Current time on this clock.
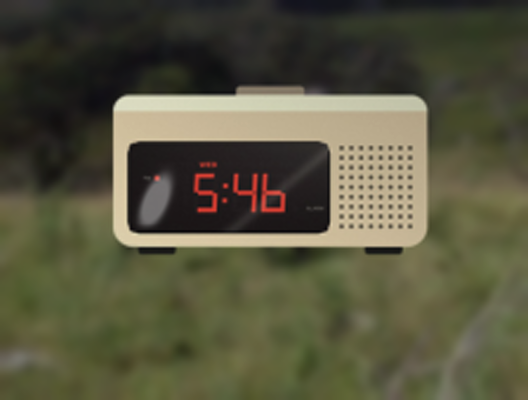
5:46
